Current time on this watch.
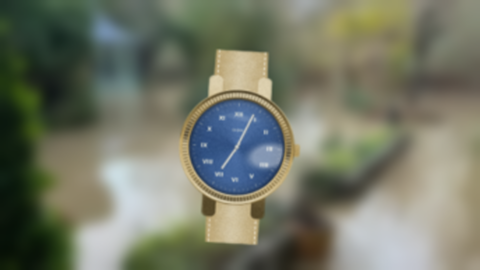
7:04
